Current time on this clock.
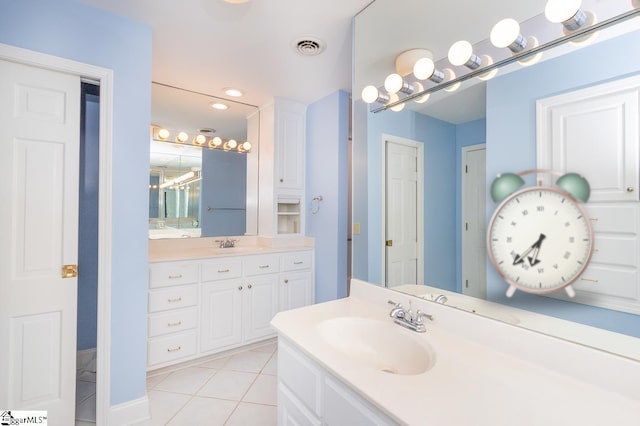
6:38
